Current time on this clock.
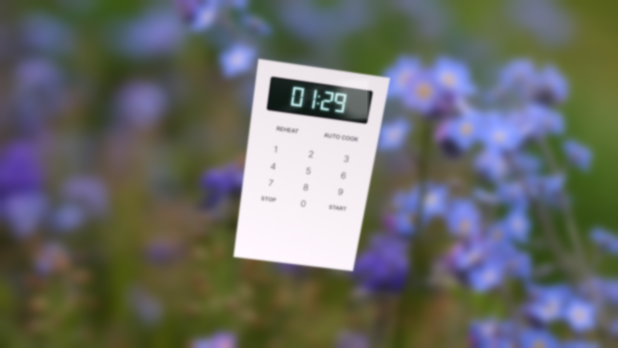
1:29
